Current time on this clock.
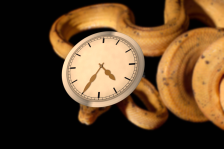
4:35
